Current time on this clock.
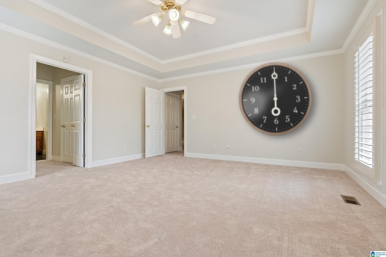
6:00
